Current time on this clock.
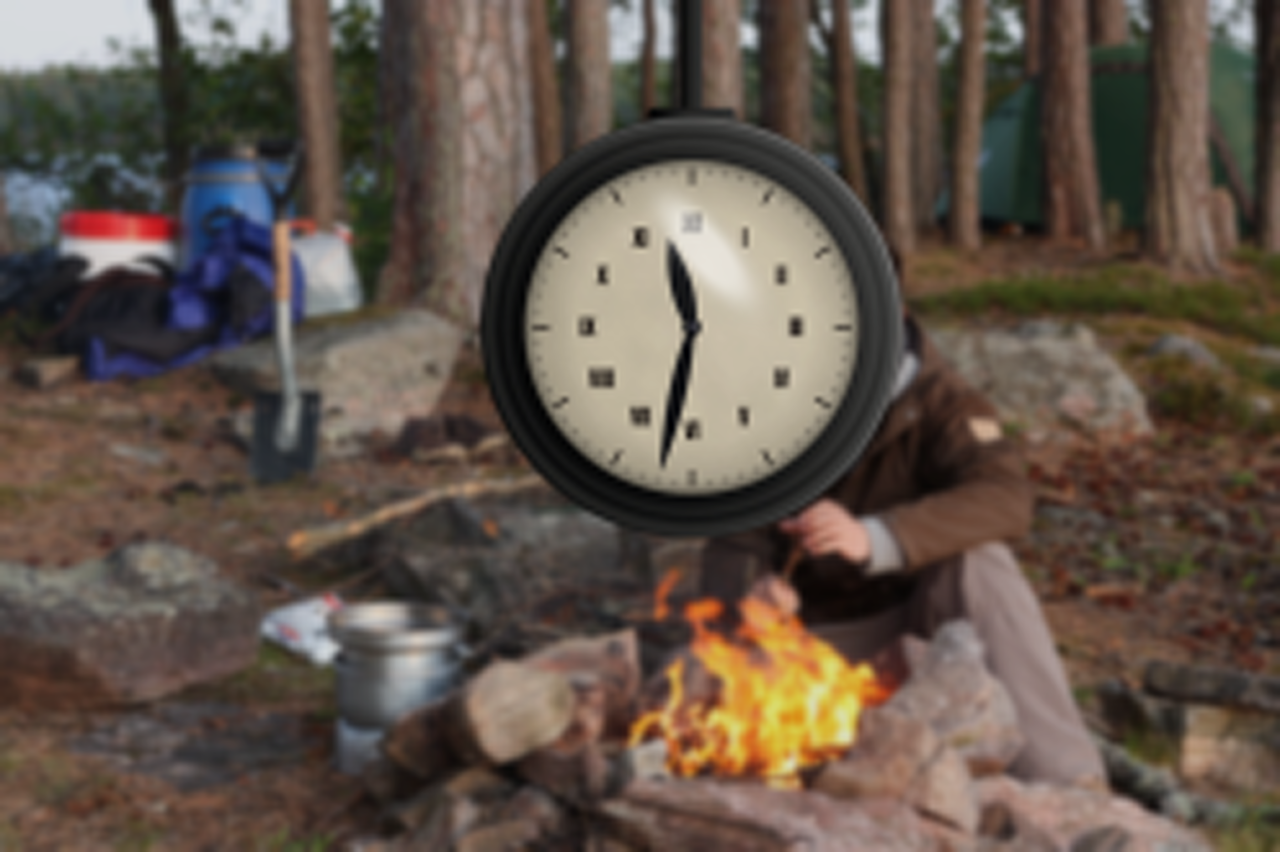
11:32
